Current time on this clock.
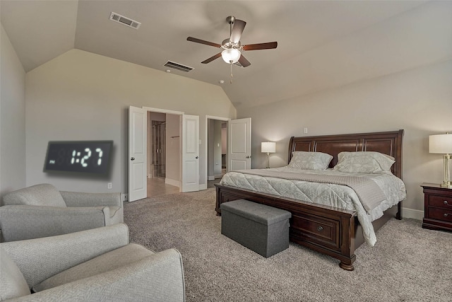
1:27
